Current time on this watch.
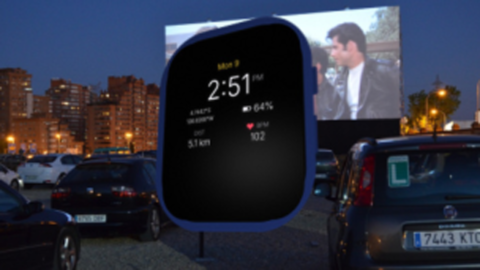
2:51
